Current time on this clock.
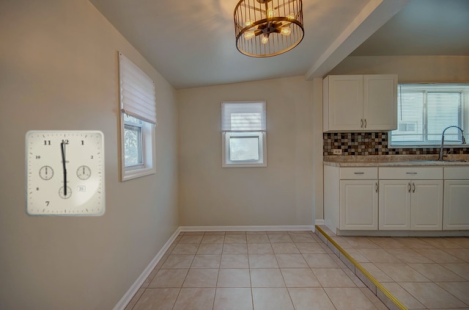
5:59
